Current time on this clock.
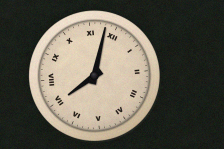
6:58
